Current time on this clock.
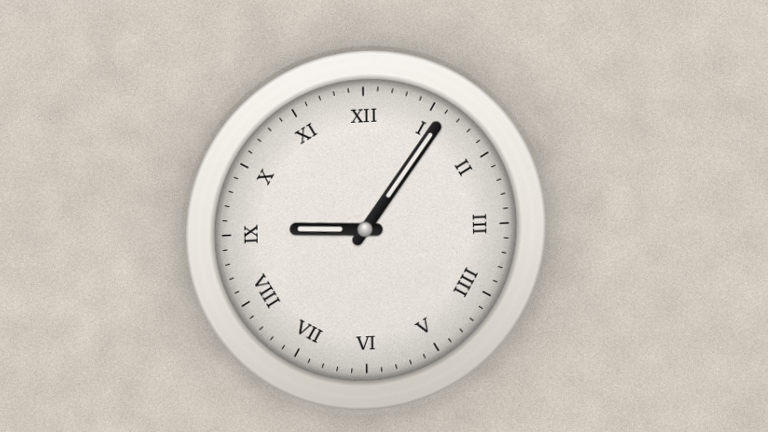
9:06
